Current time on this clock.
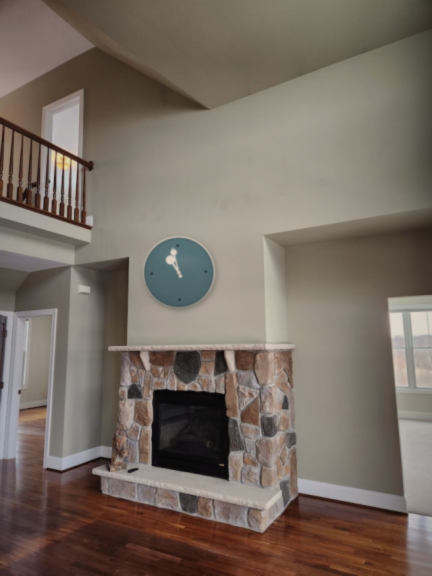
10:58
